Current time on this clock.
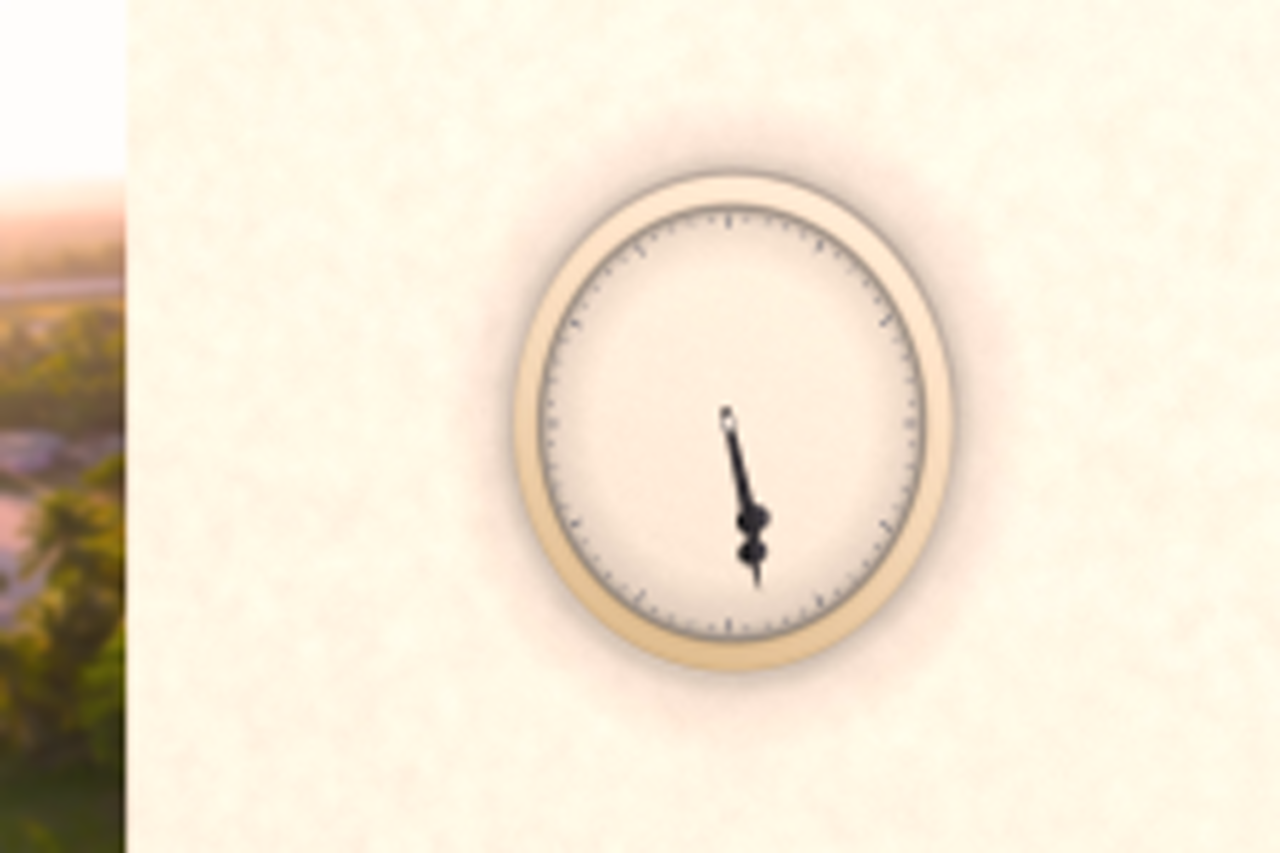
5:28
